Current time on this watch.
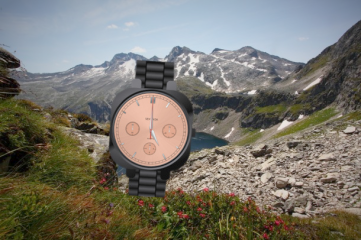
5:00
